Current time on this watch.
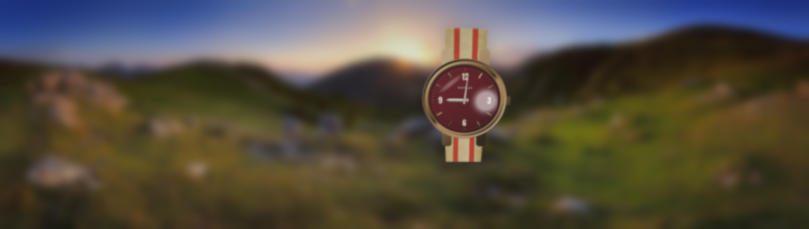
9:01
